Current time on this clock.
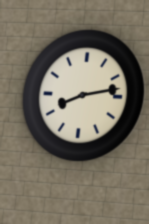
8:13
